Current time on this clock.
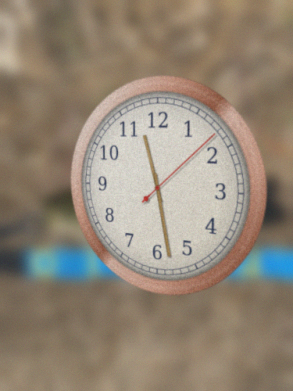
11:28:08
